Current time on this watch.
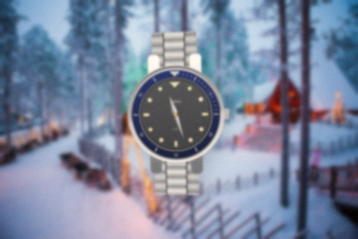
11:27
